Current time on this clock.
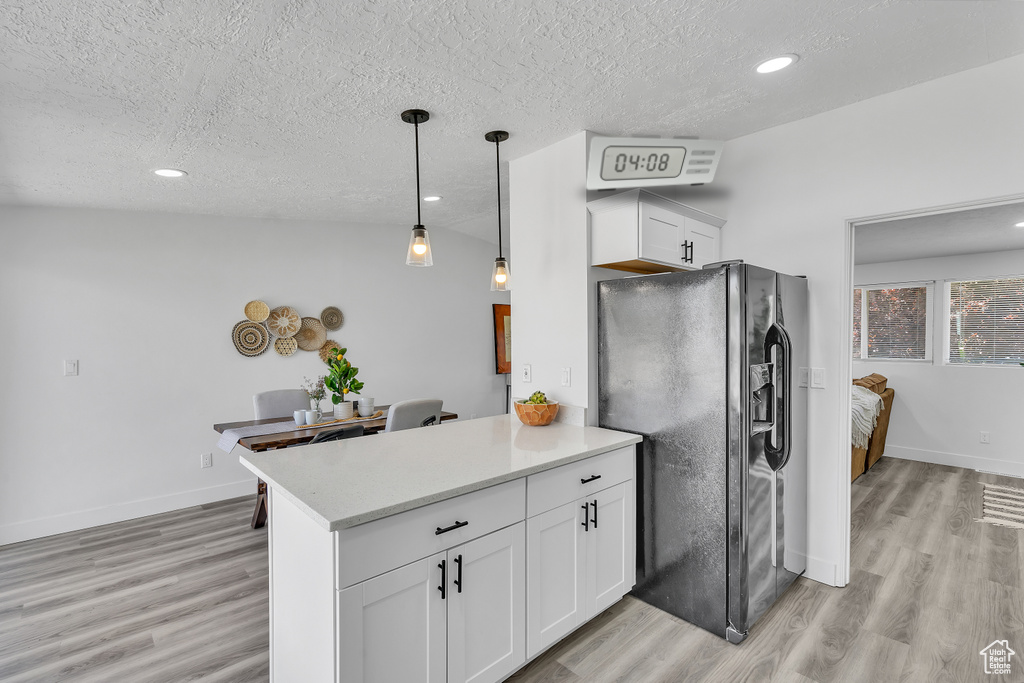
4:08
